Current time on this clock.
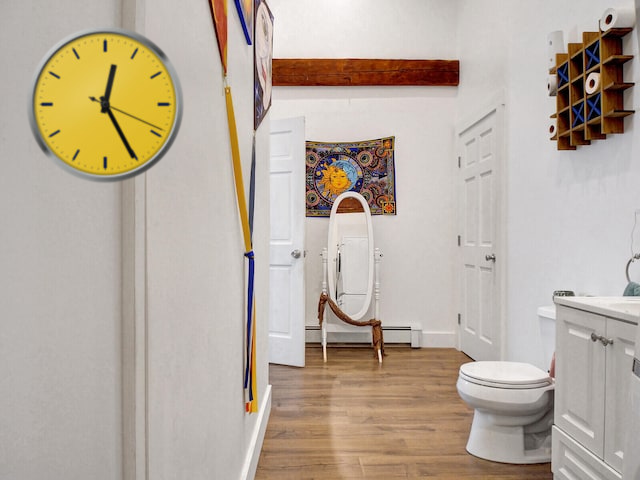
12:25:19
